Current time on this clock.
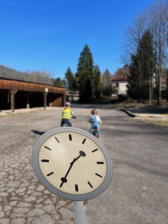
1:35
